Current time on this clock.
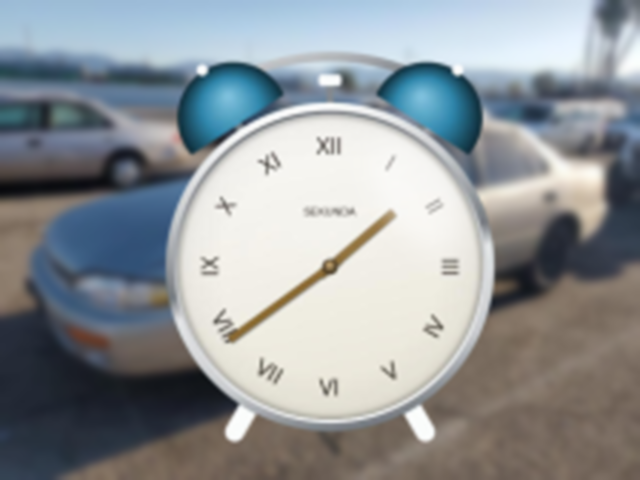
1:39
